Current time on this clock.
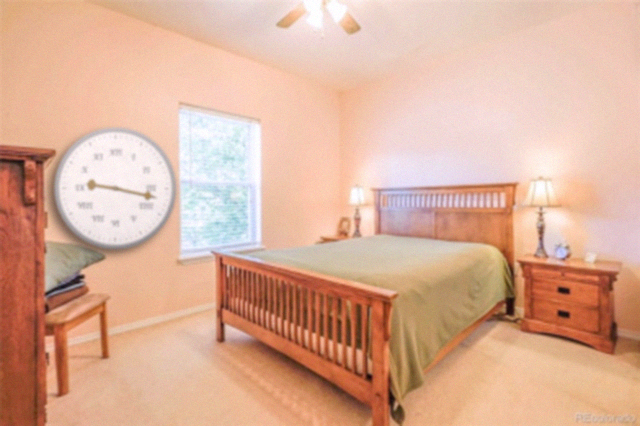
9:17
